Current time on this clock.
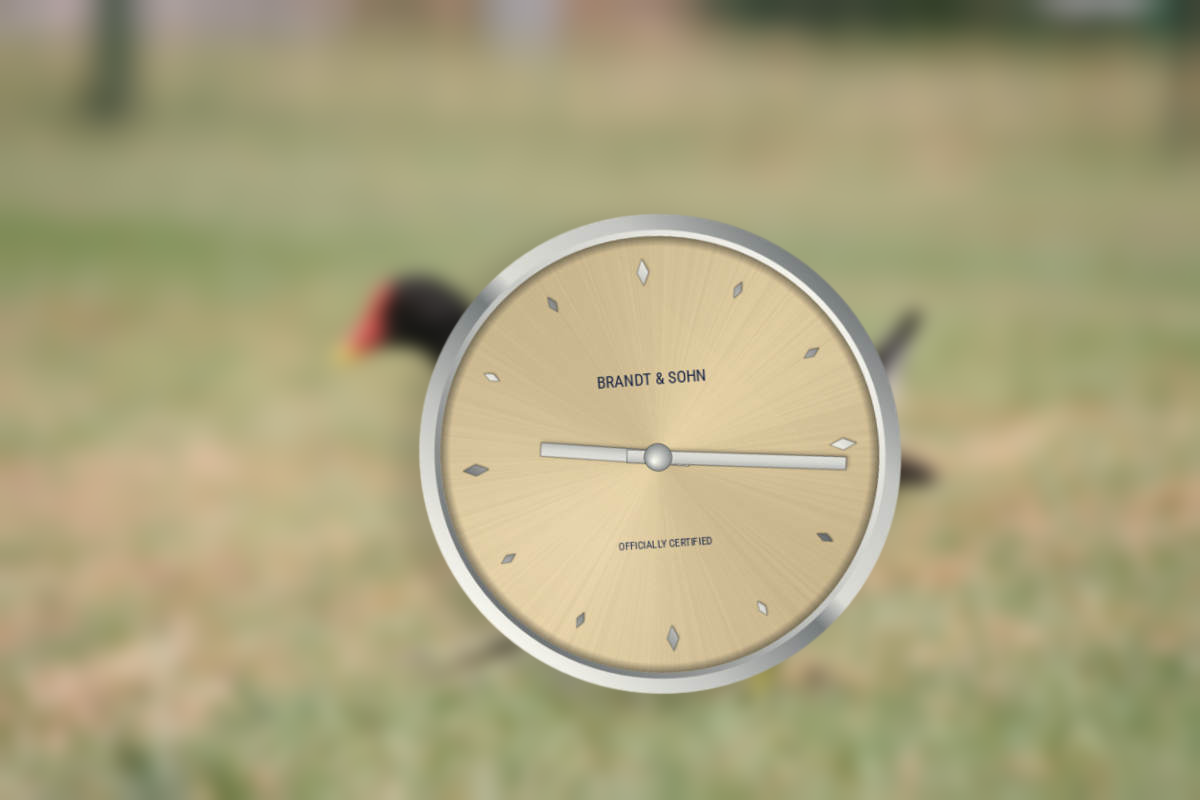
9:16
